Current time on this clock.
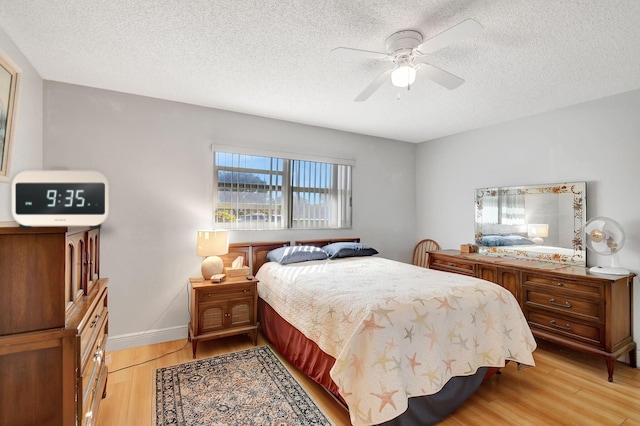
9:35
